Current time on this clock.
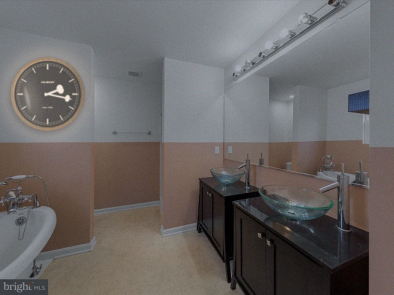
2:17
